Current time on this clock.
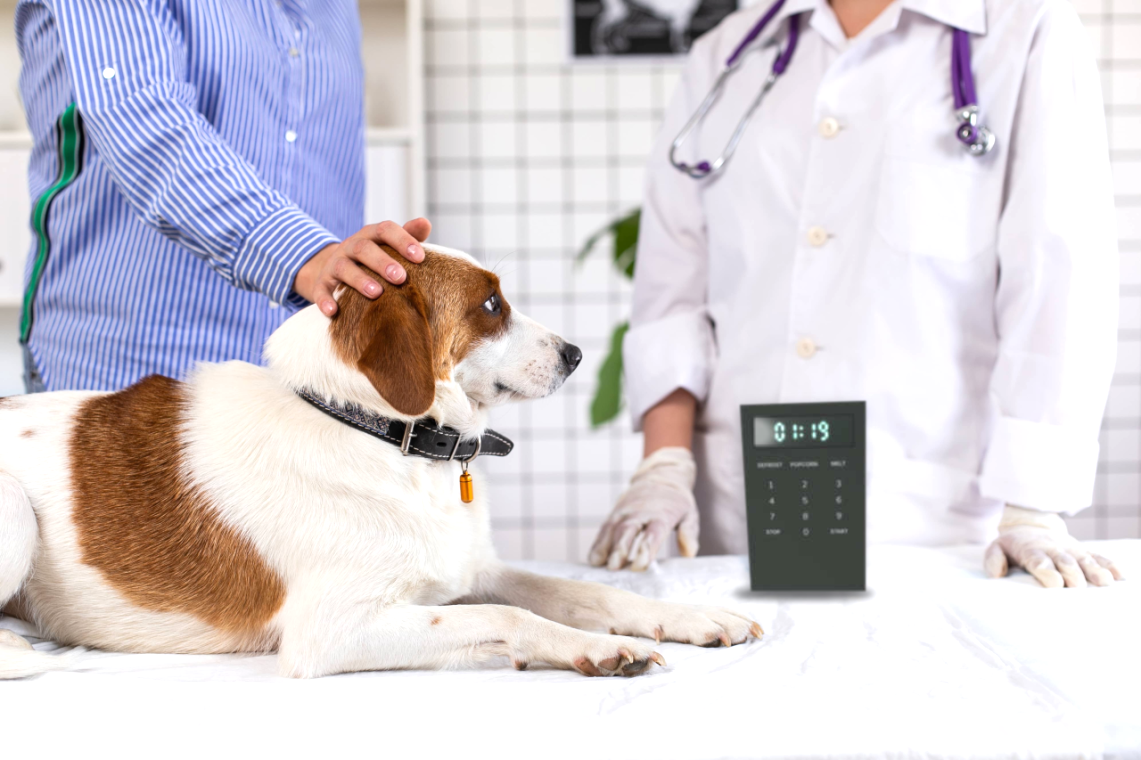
1:19
